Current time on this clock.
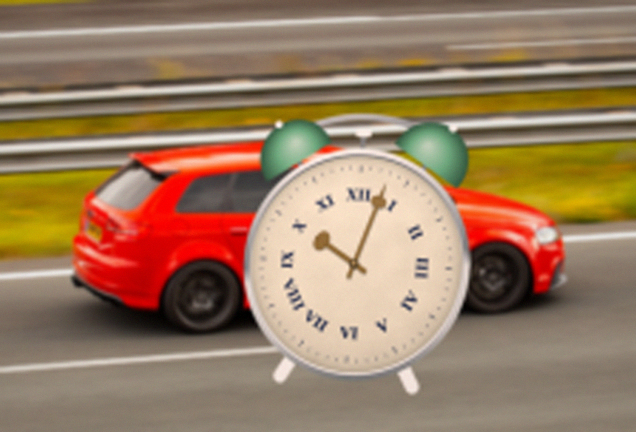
10:03
